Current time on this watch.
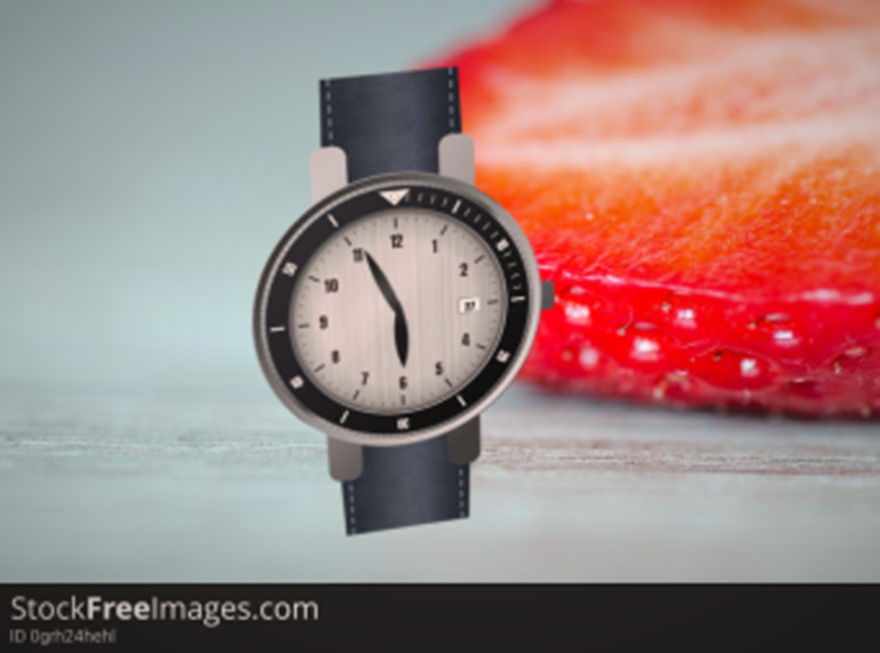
5:56
